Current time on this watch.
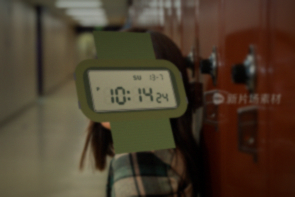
10:14:24
